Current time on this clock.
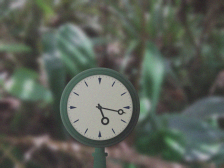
5:17
